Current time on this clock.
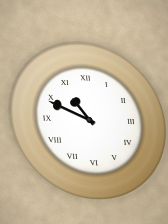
10:49
